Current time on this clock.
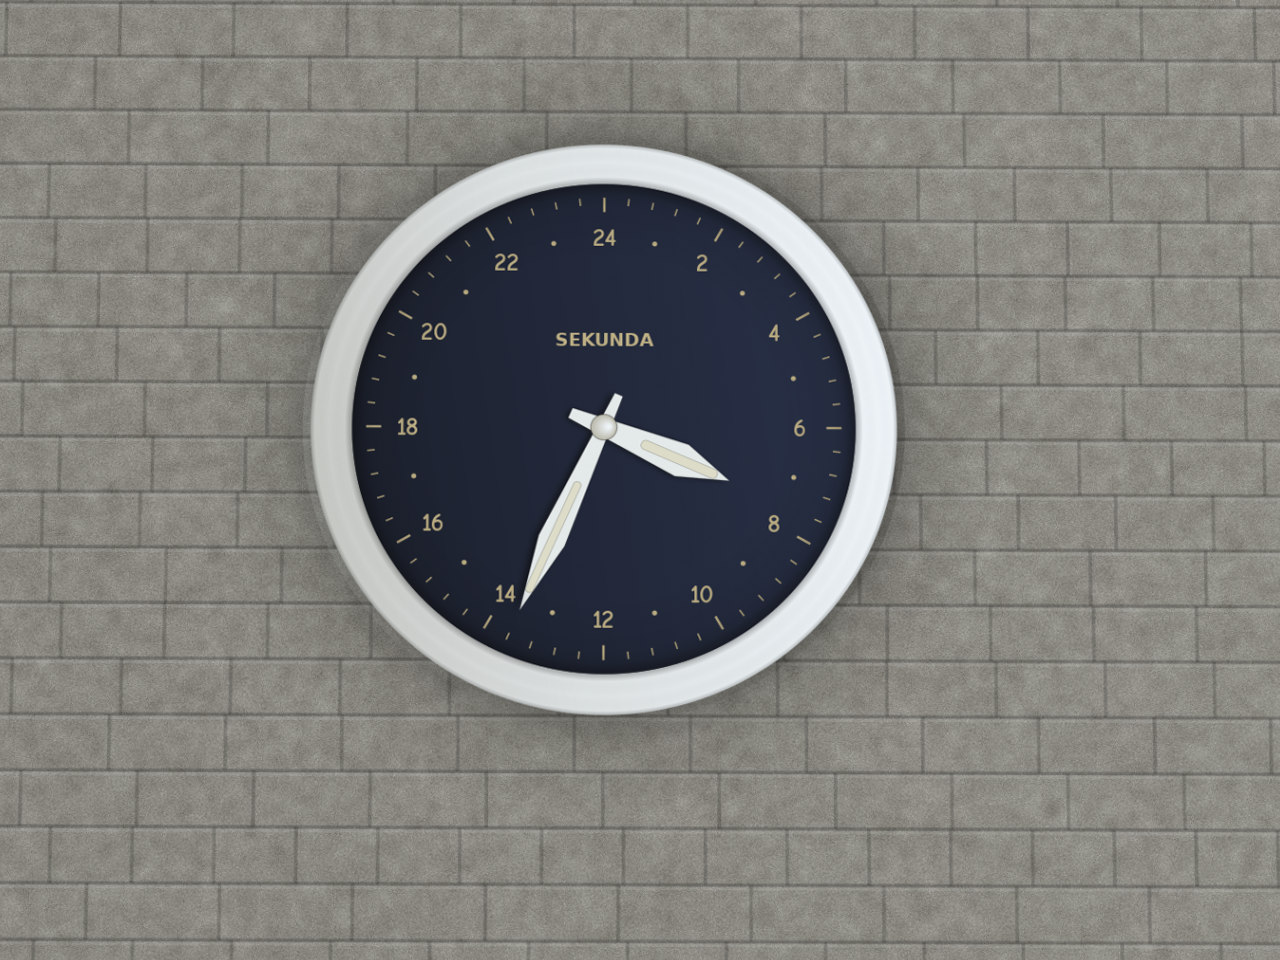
7:34
